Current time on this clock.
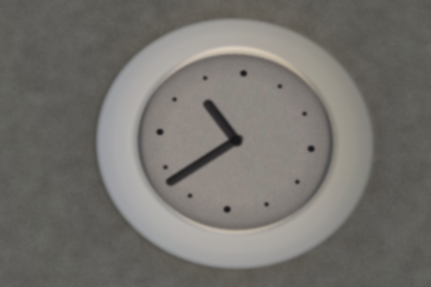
10:38
